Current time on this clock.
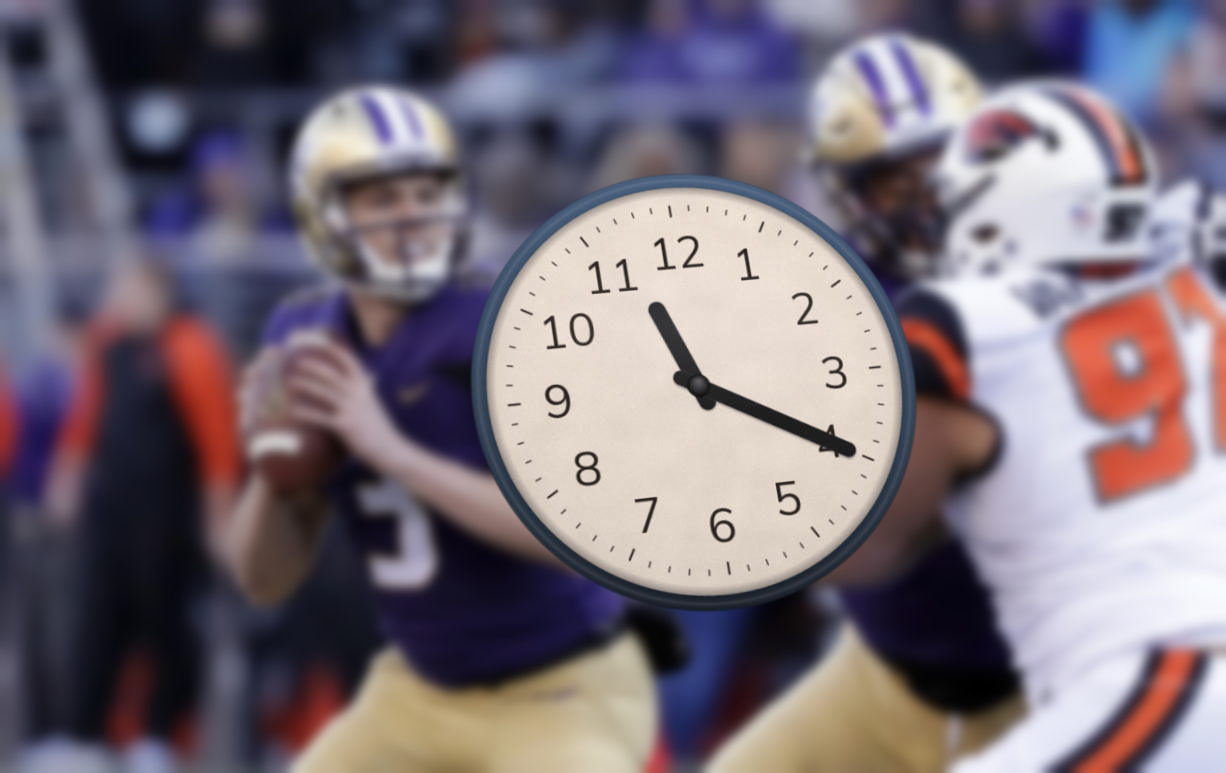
11:20
